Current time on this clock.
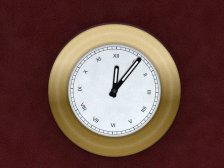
12:06
